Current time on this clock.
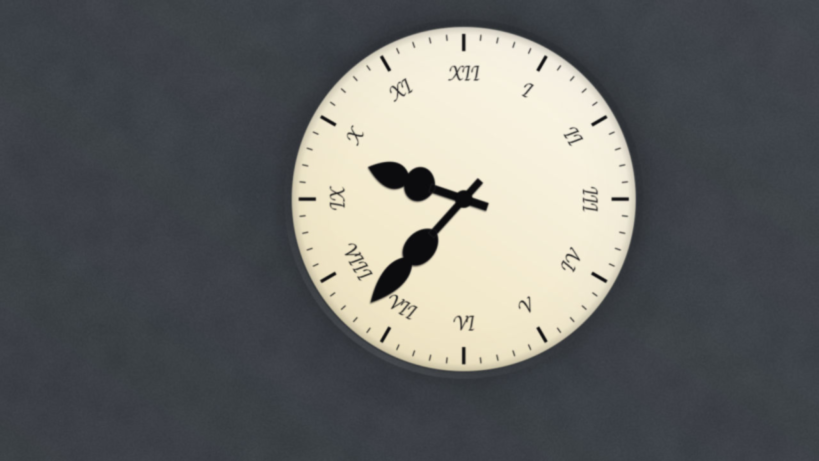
9:37
